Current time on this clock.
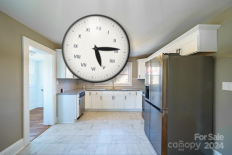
5:14
